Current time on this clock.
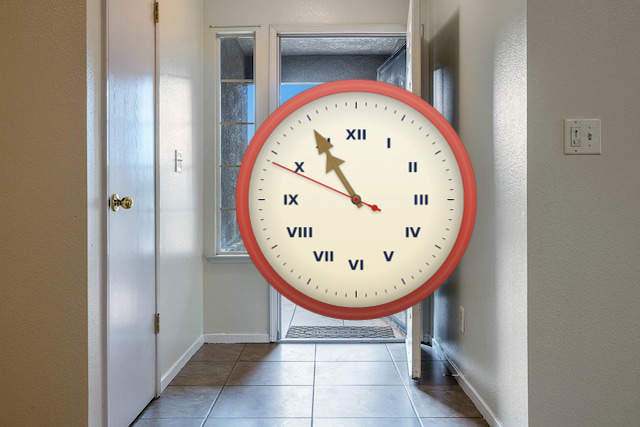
10:54:49
